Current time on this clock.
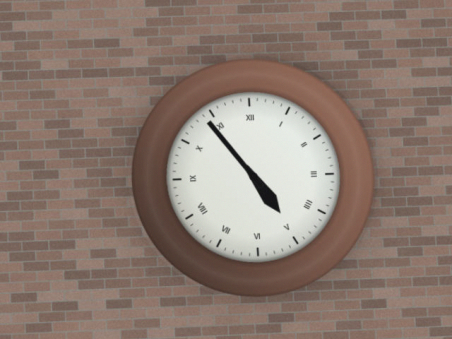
4:54
